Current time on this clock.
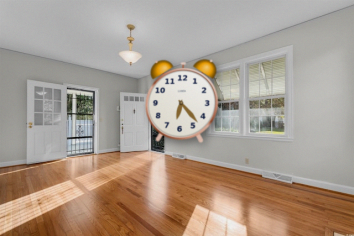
6:23
